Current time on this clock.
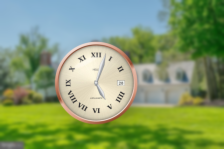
5:03
